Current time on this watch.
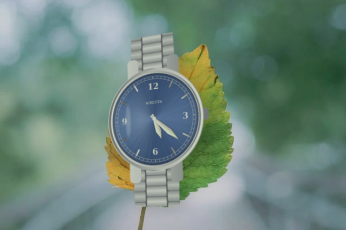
5:22
